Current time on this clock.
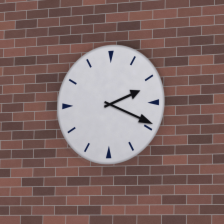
2:19
